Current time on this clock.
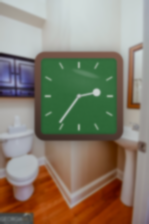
2:36
